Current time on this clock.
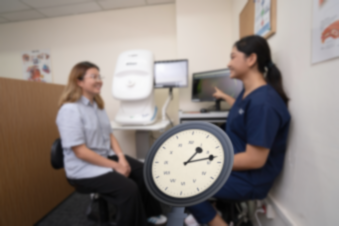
1:13
